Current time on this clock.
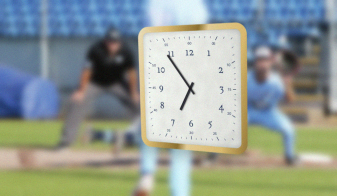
6:54
